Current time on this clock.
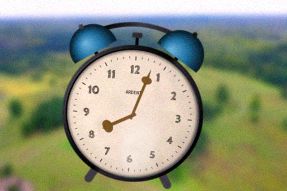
8:03
